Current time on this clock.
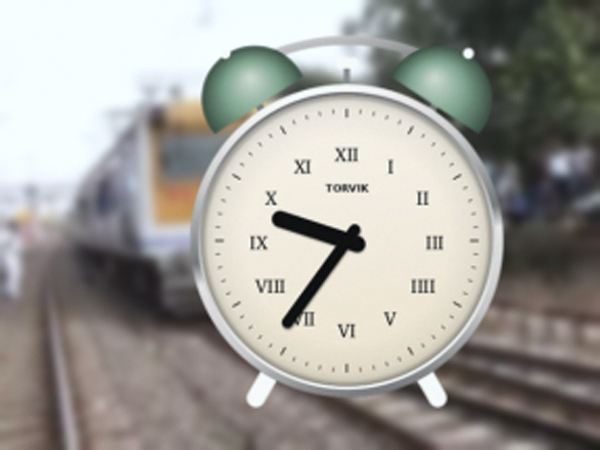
9:36
